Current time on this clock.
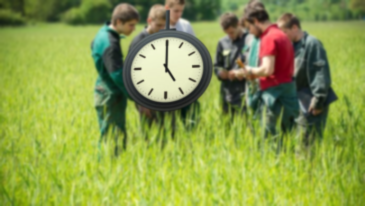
5:00
